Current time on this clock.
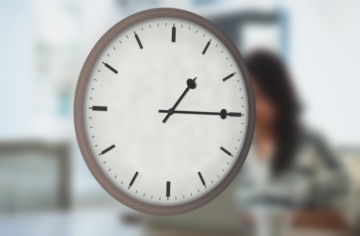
1:15
